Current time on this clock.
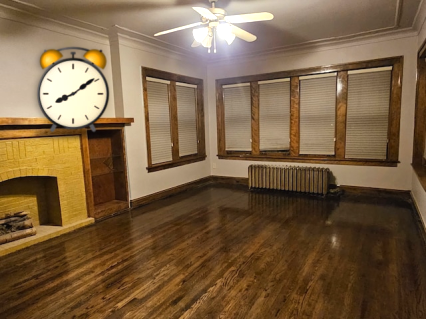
8:09
